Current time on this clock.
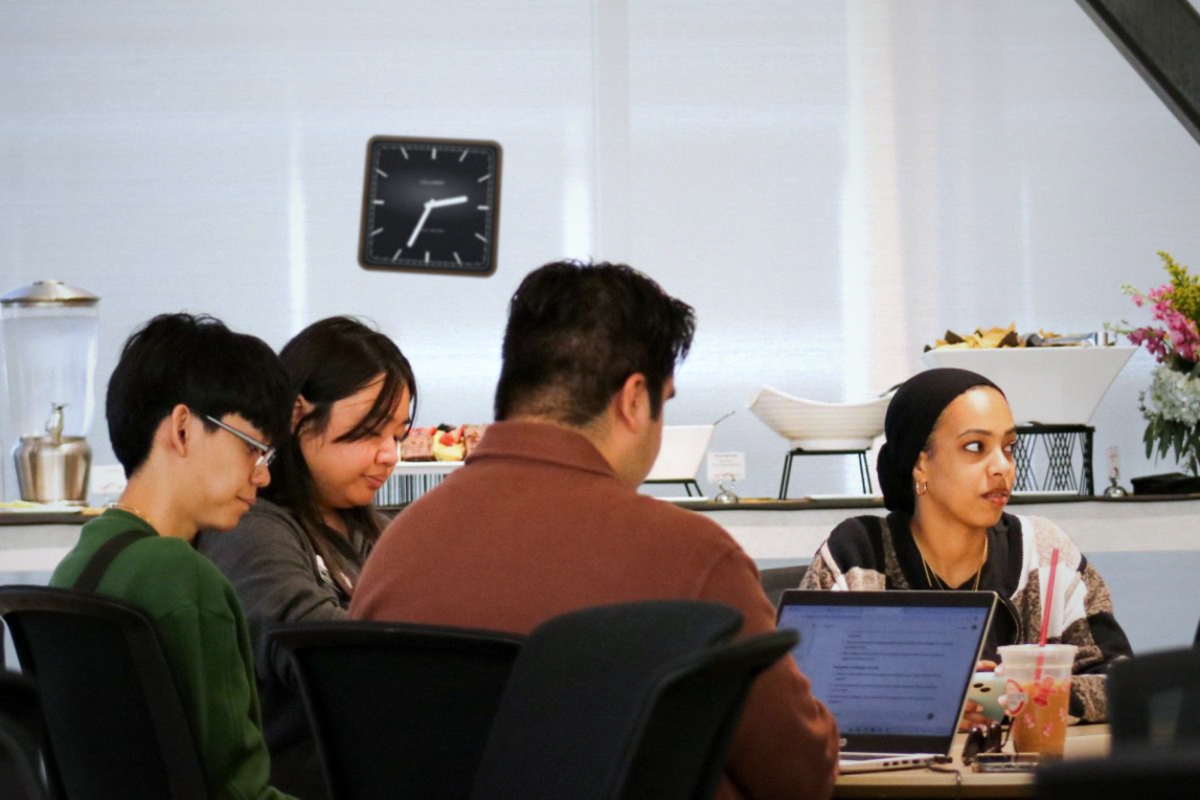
2:34
